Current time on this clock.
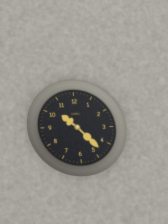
10:23
